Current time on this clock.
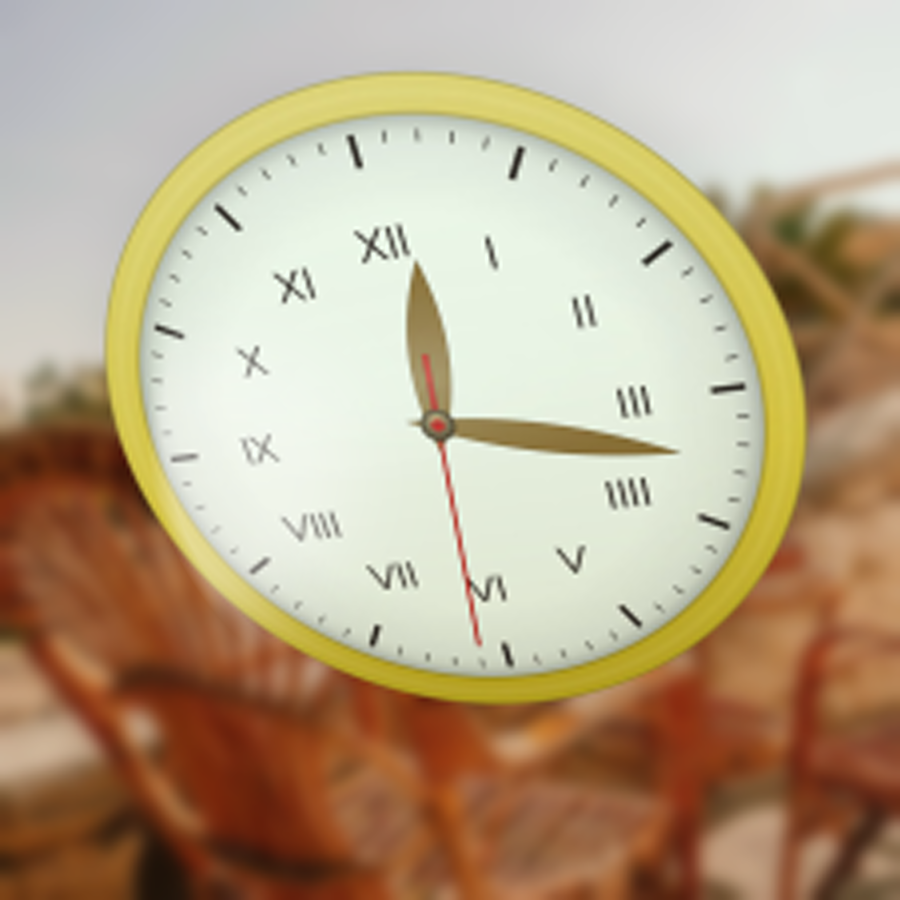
12:17:31
